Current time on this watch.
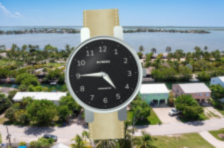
4:45
